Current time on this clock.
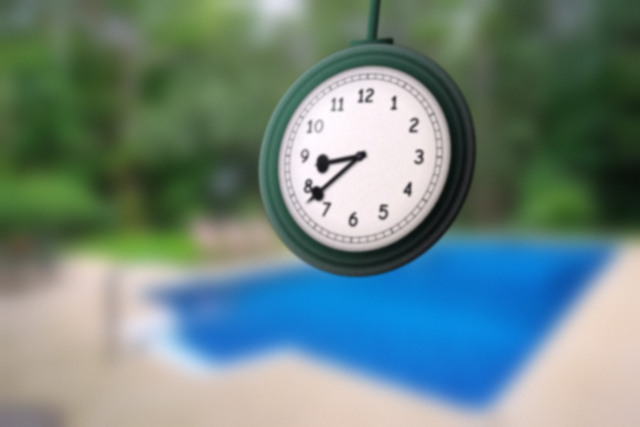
8:38
